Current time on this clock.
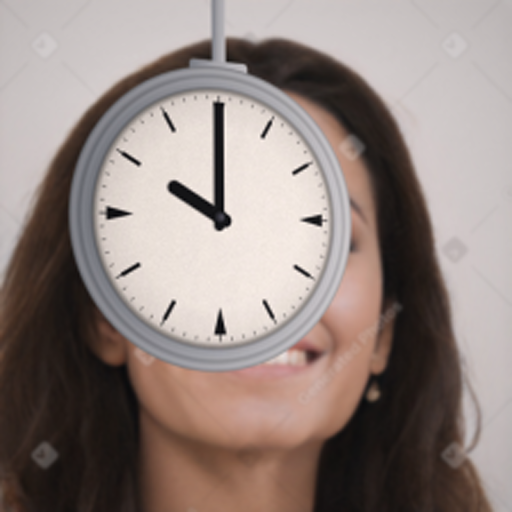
10:00
